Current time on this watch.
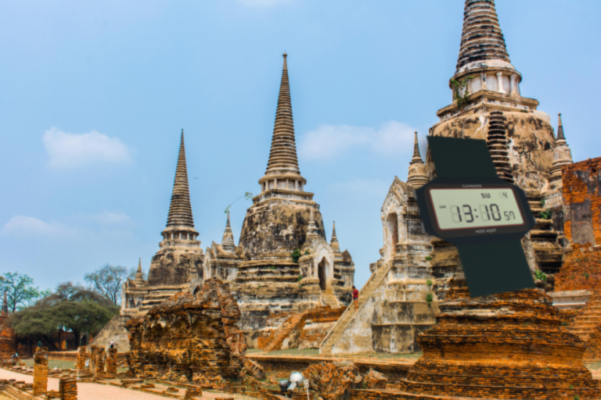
13:10
